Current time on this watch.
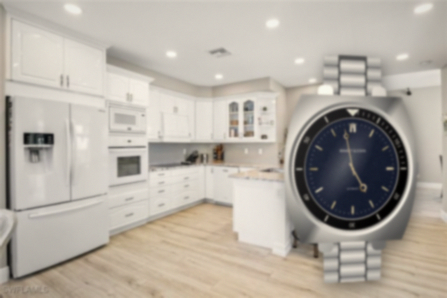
4:58
